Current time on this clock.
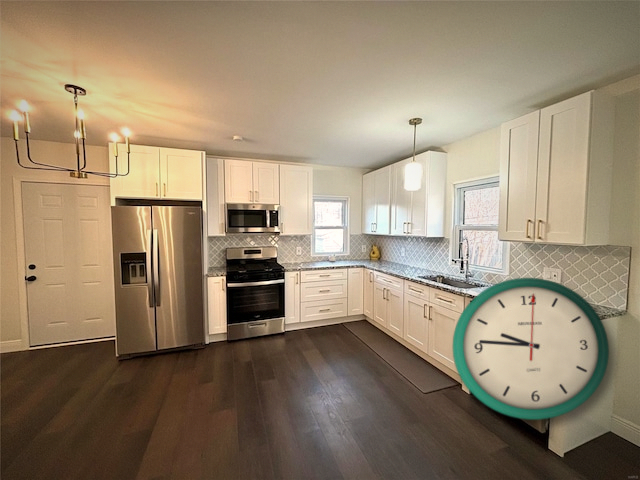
9:46:01
